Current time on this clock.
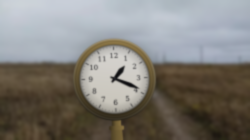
1:19
